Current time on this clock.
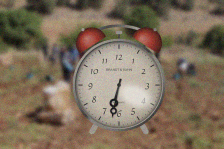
6:32
